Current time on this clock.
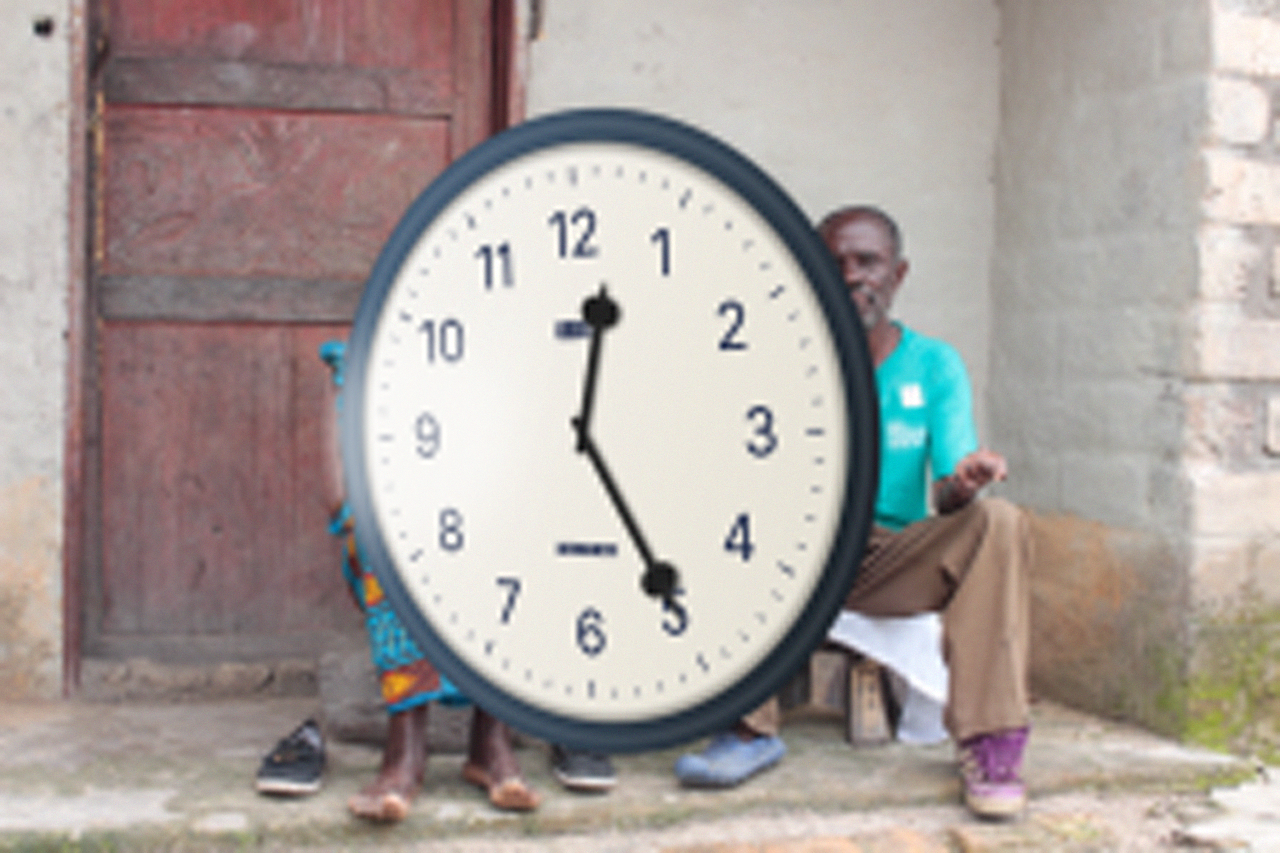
12:25
